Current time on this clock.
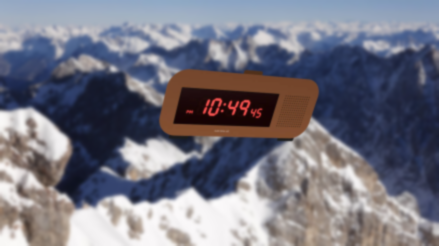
10:49
